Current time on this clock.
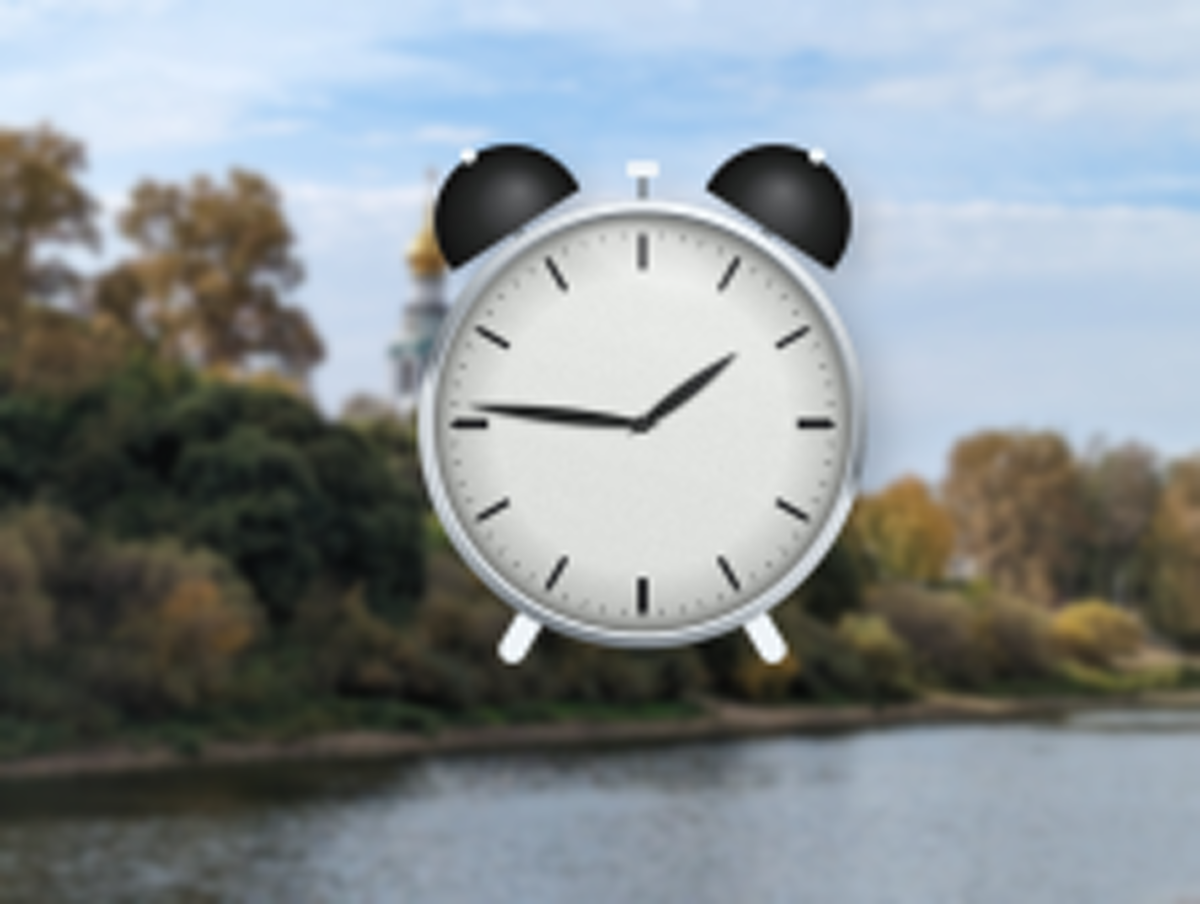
1:46
